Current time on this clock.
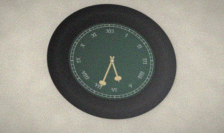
5:34
